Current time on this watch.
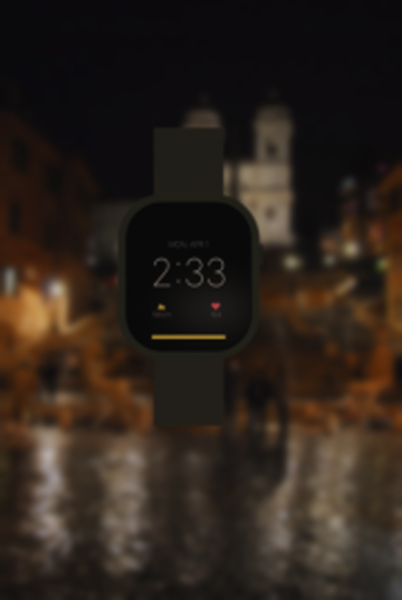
2:33
